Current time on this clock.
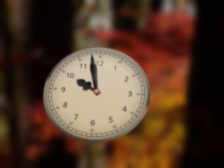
9:58
